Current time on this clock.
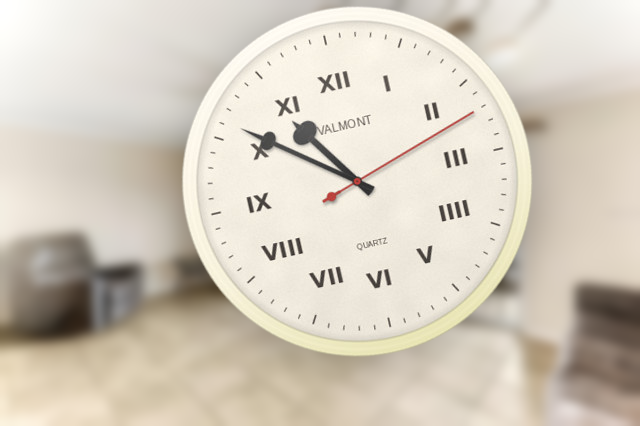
10:51:12
